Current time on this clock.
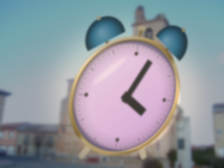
4:04
